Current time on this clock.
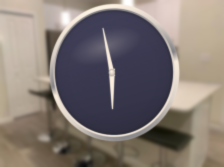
5:58
